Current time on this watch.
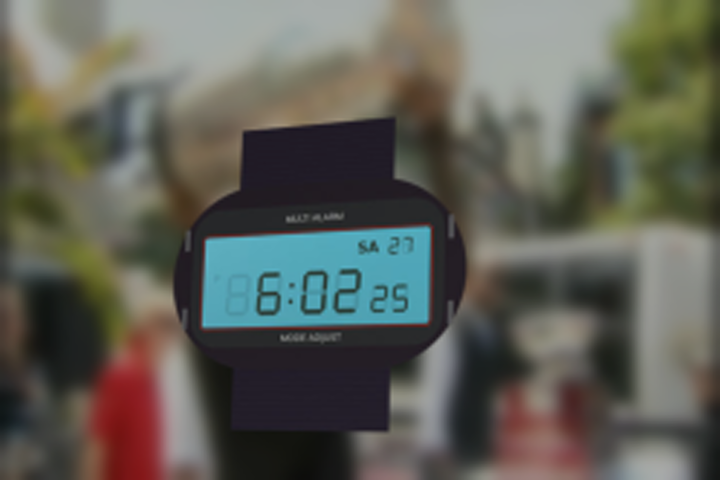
6:02:25
